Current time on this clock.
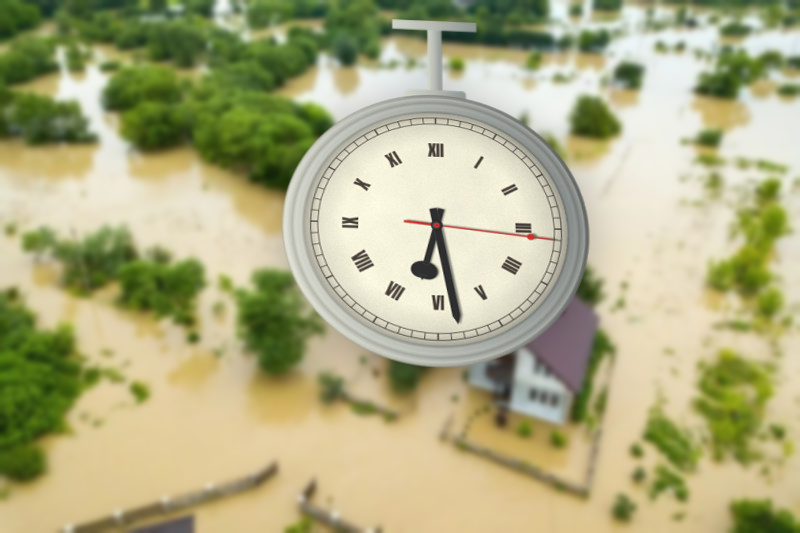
6:28:16
